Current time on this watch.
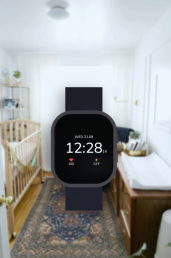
12:28
